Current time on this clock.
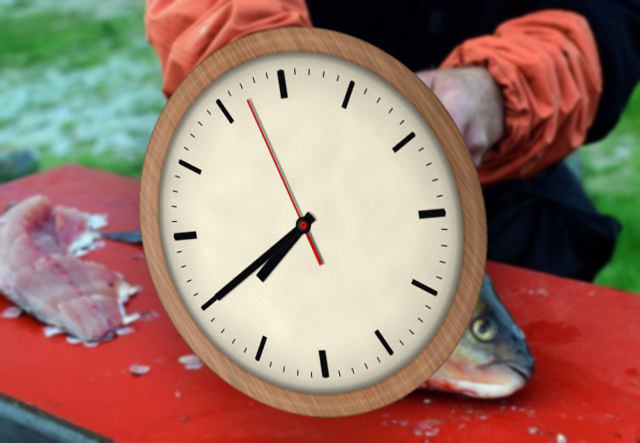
7:39:57
